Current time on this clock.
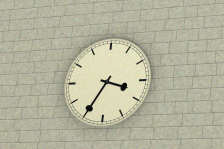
3:35
